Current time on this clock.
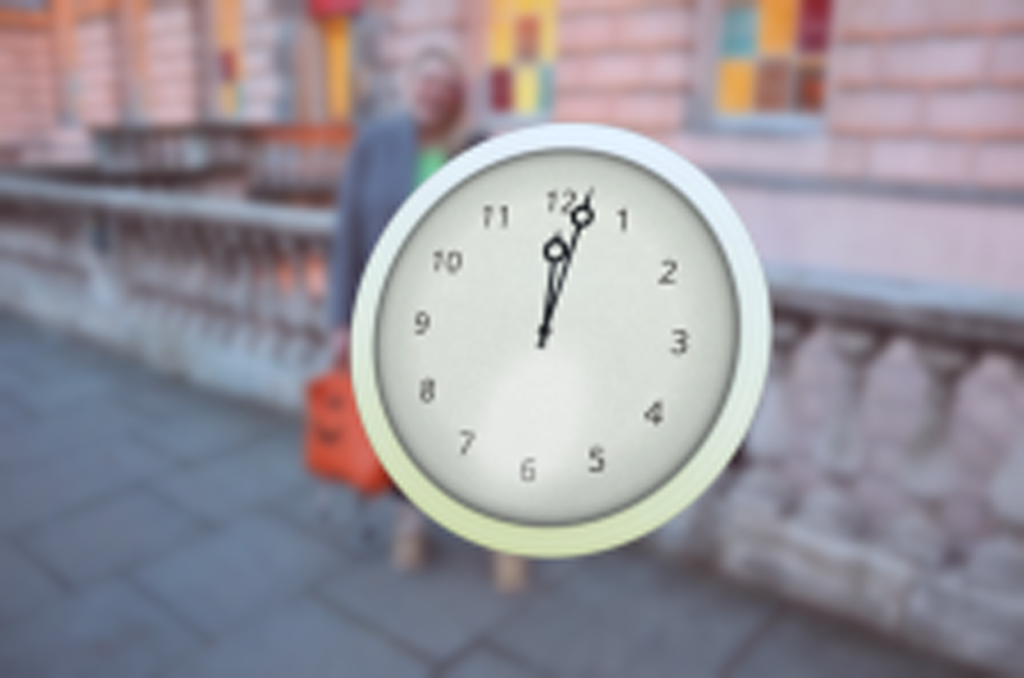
12:02
